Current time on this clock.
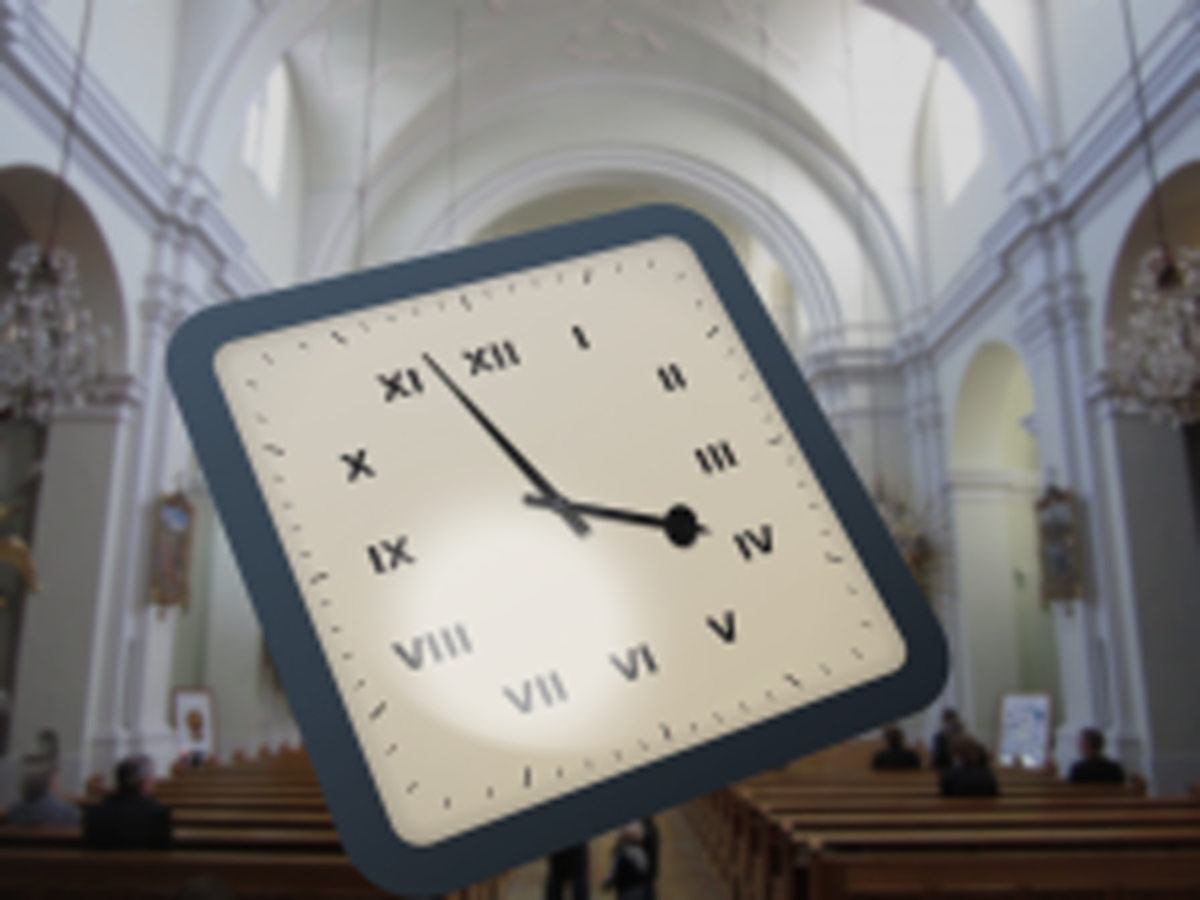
3:57
